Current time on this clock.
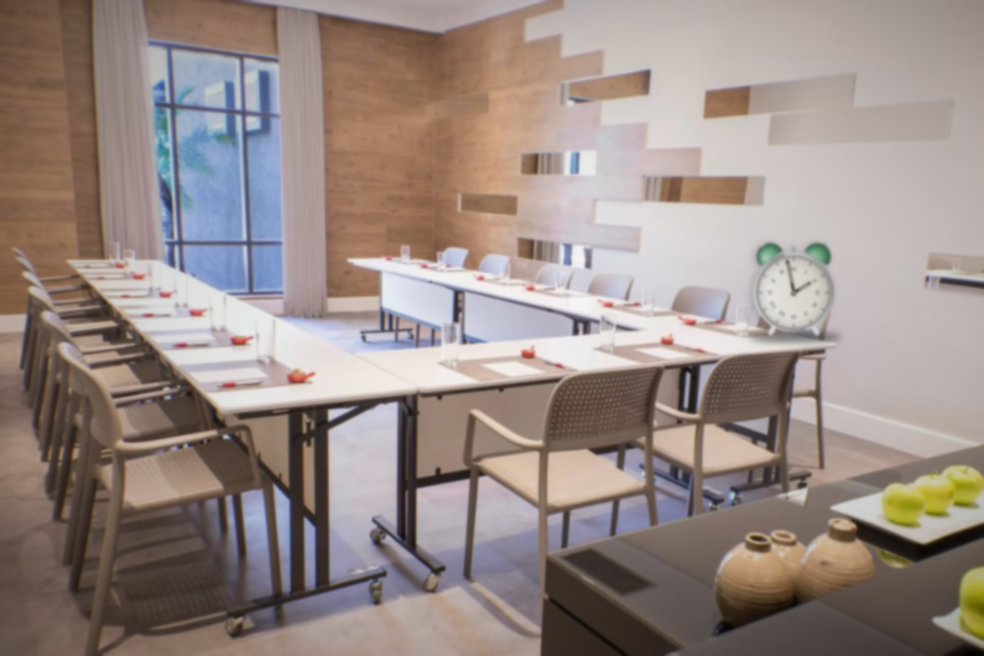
1:58
